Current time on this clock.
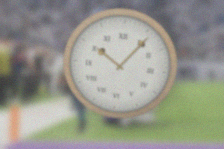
10:06
